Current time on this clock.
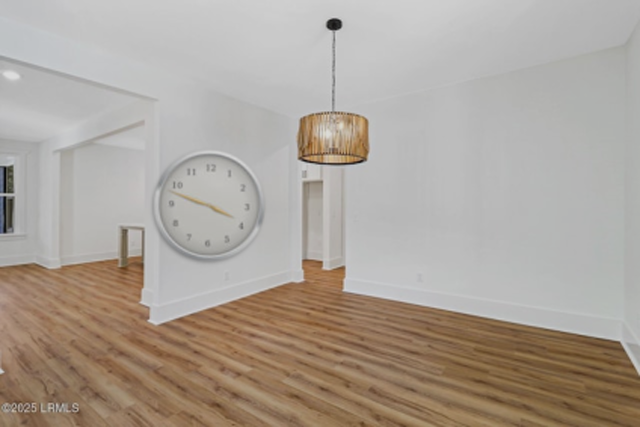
3:48
